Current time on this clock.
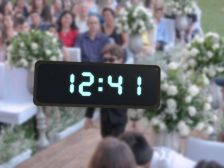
12:41
